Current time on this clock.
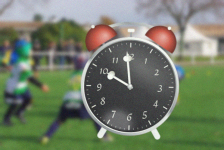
9:59
